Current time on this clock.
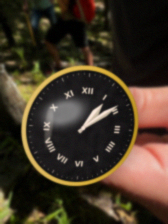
1:09
